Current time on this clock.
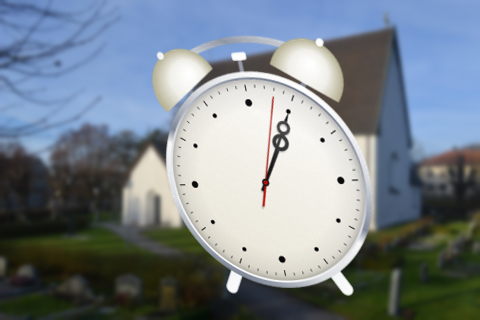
1:05:03
